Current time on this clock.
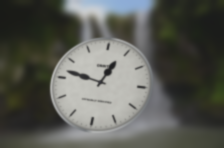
12:47
